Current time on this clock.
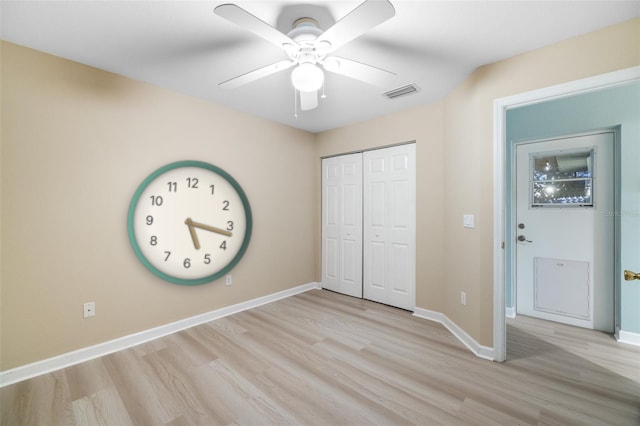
5:17
